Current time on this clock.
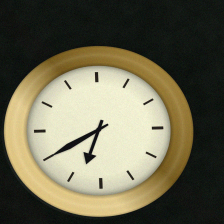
6:40
